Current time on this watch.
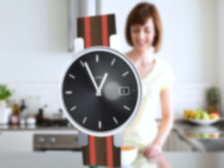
12:56
